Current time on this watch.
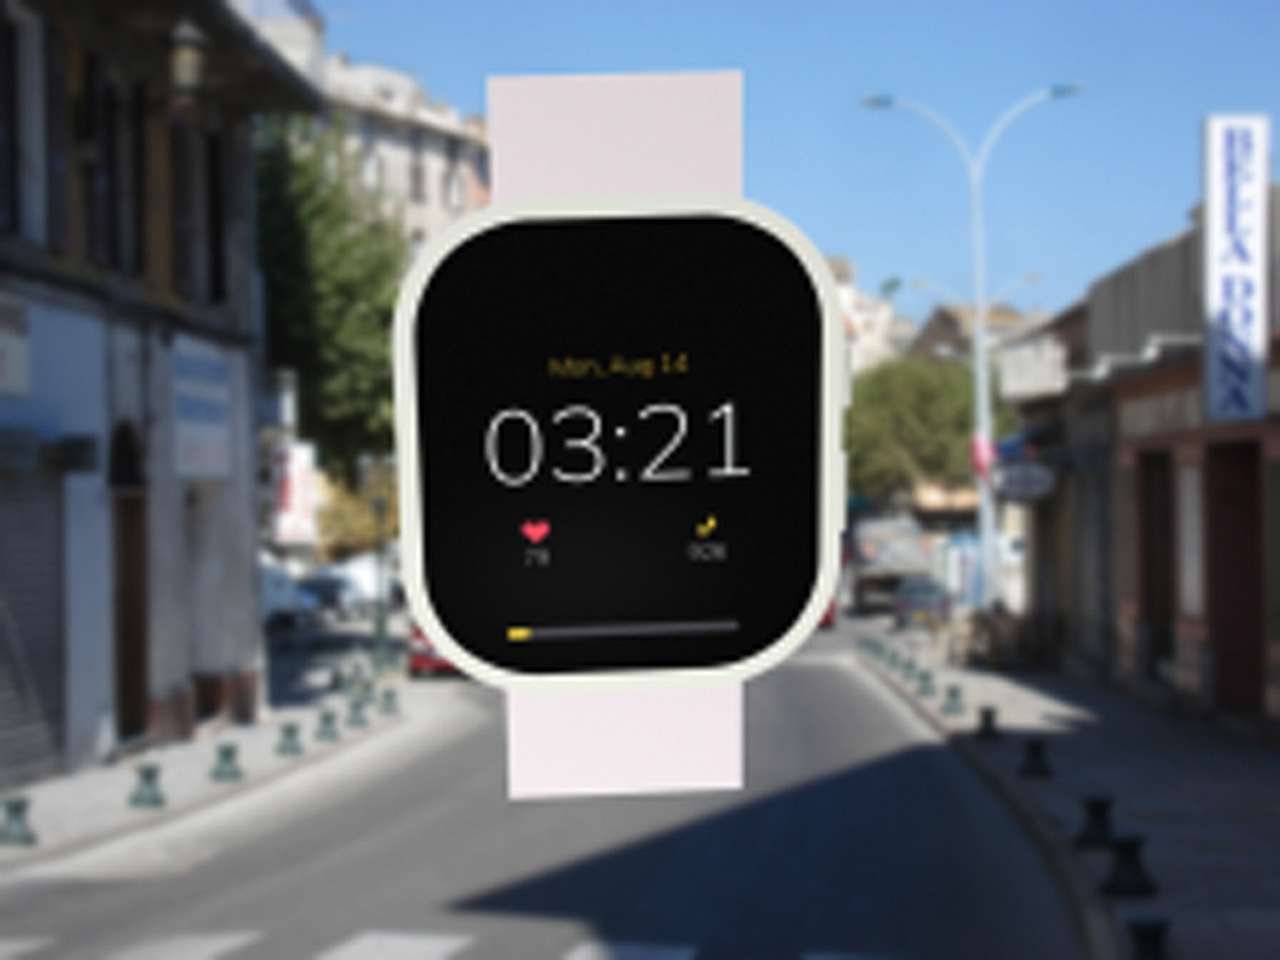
3:21
